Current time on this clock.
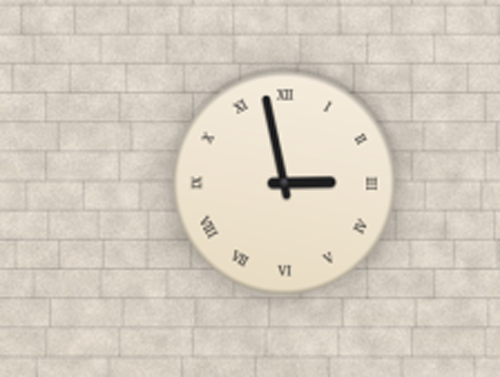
2:58
